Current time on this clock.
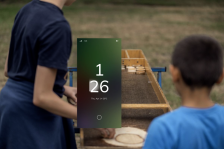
1:26
